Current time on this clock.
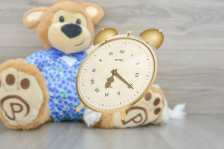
6:20
